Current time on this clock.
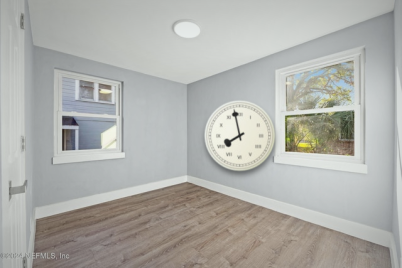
7:58
